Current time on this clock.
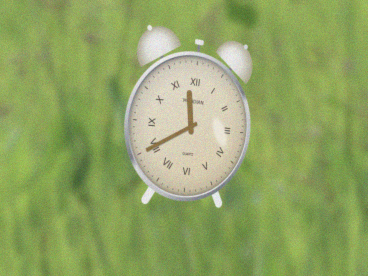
11:40
